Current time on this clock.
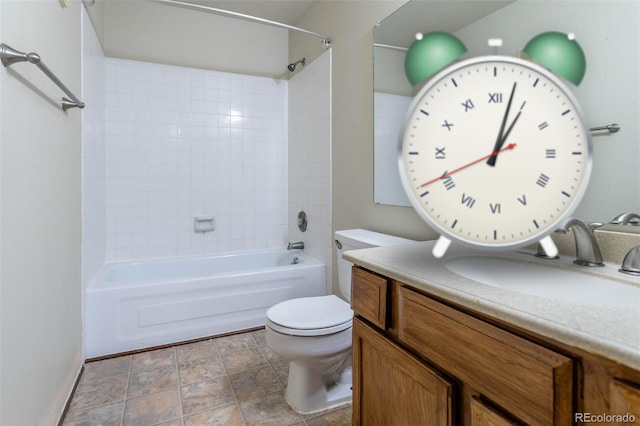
1:02:41
